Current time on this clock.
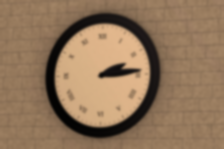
2:14
